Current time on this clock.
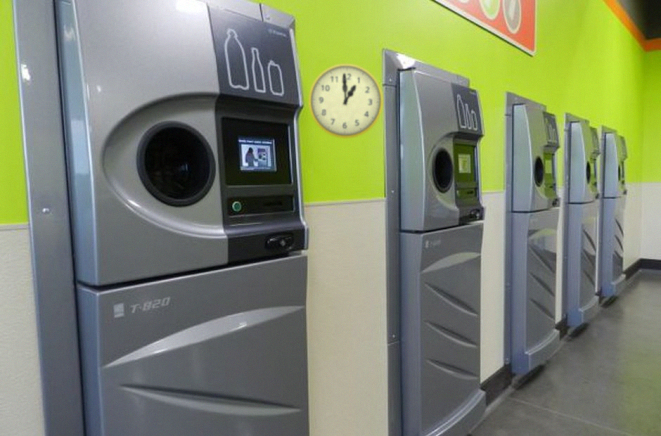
12:59
